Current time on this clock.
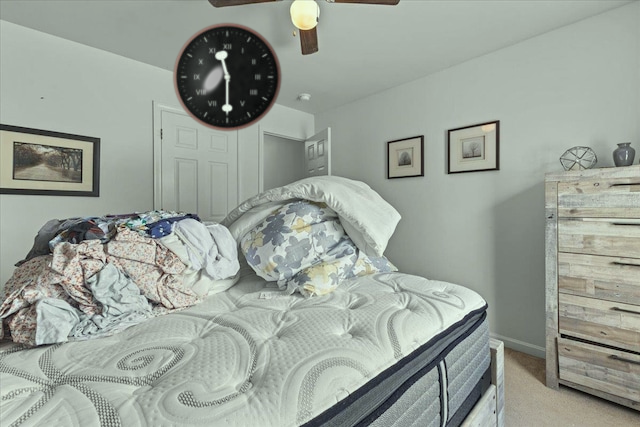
11:30
